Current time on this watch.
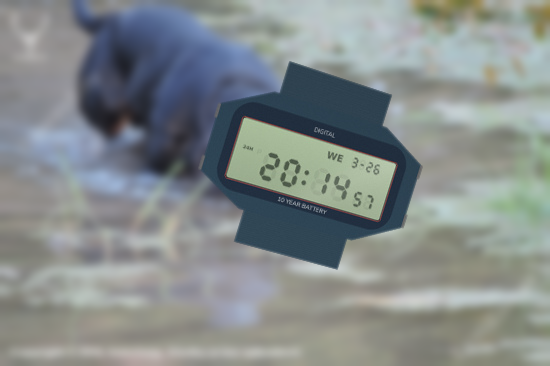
20:14:57
